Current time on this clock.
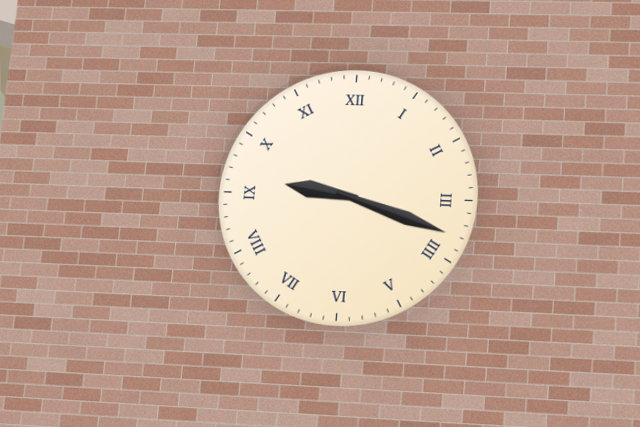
9:18
